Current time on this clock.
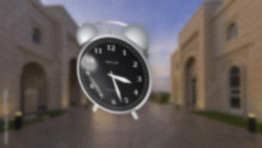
3:27
